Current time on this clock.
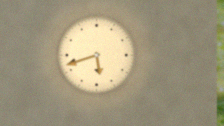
5:42
